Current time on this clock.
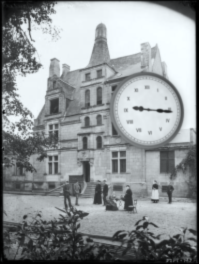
9:16
